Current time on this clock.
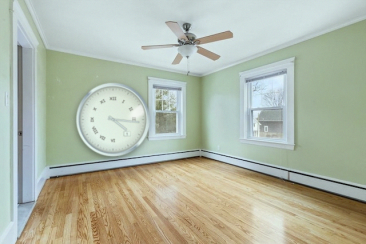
4:16
